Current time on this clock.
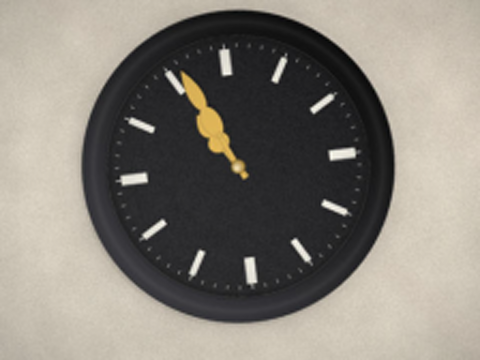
10:56
